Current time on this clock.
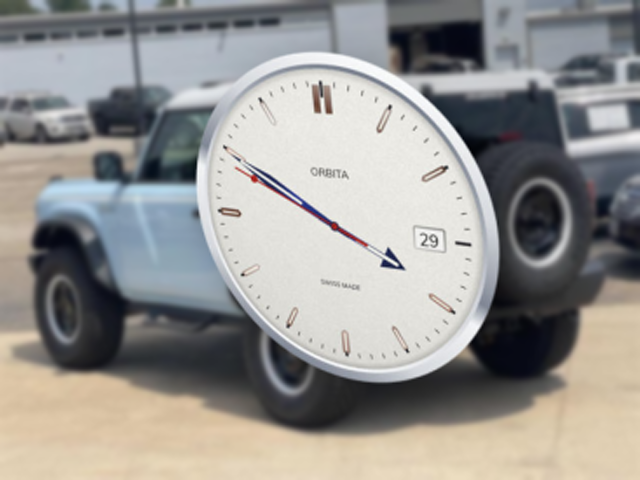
3:49:49
